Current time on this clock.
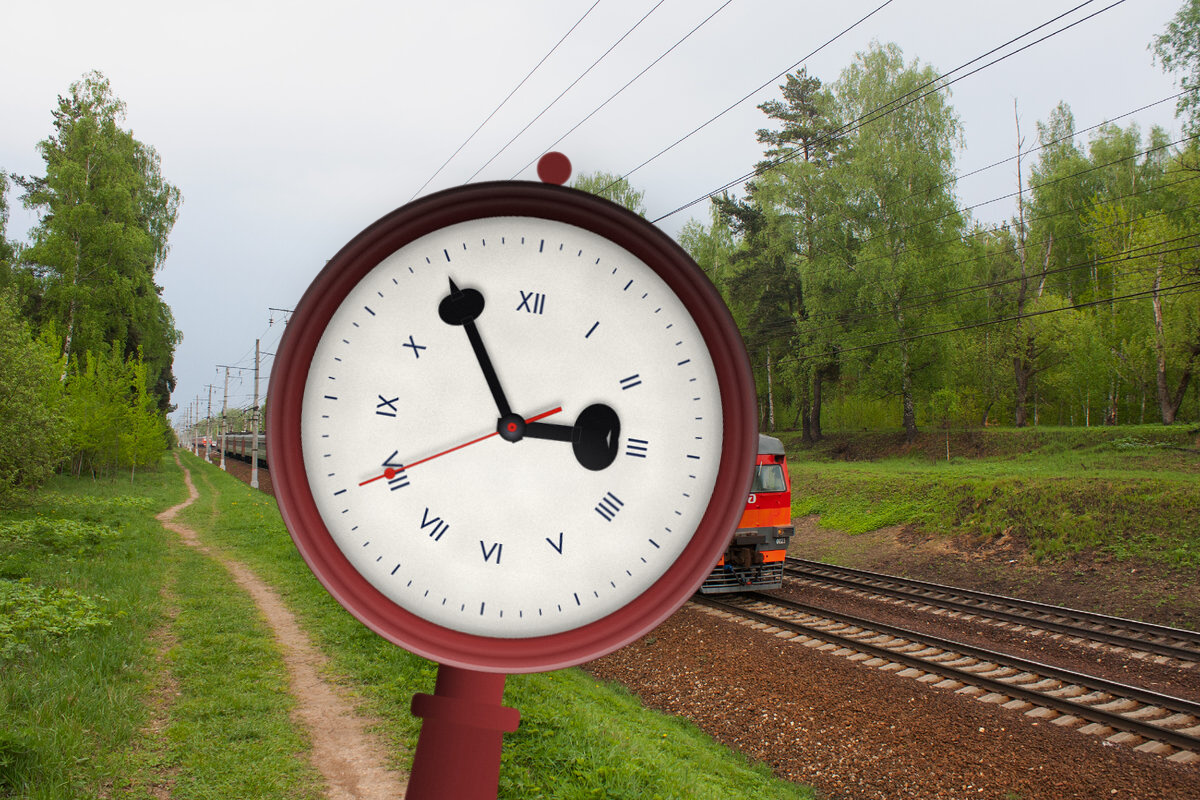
2:54:40
